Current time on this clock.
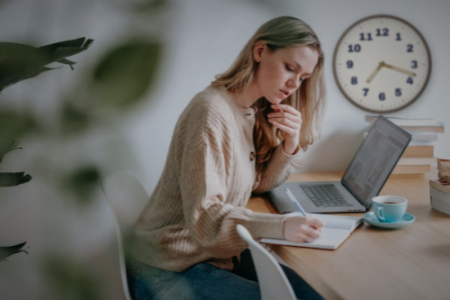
7:18
